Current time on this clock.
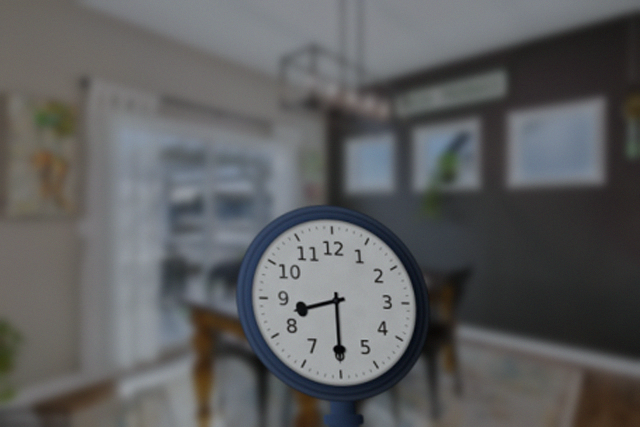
8:30
